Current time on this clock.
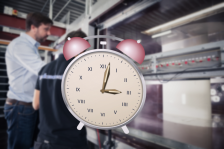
3:02
